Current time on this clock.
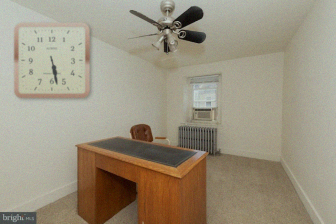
5:28
